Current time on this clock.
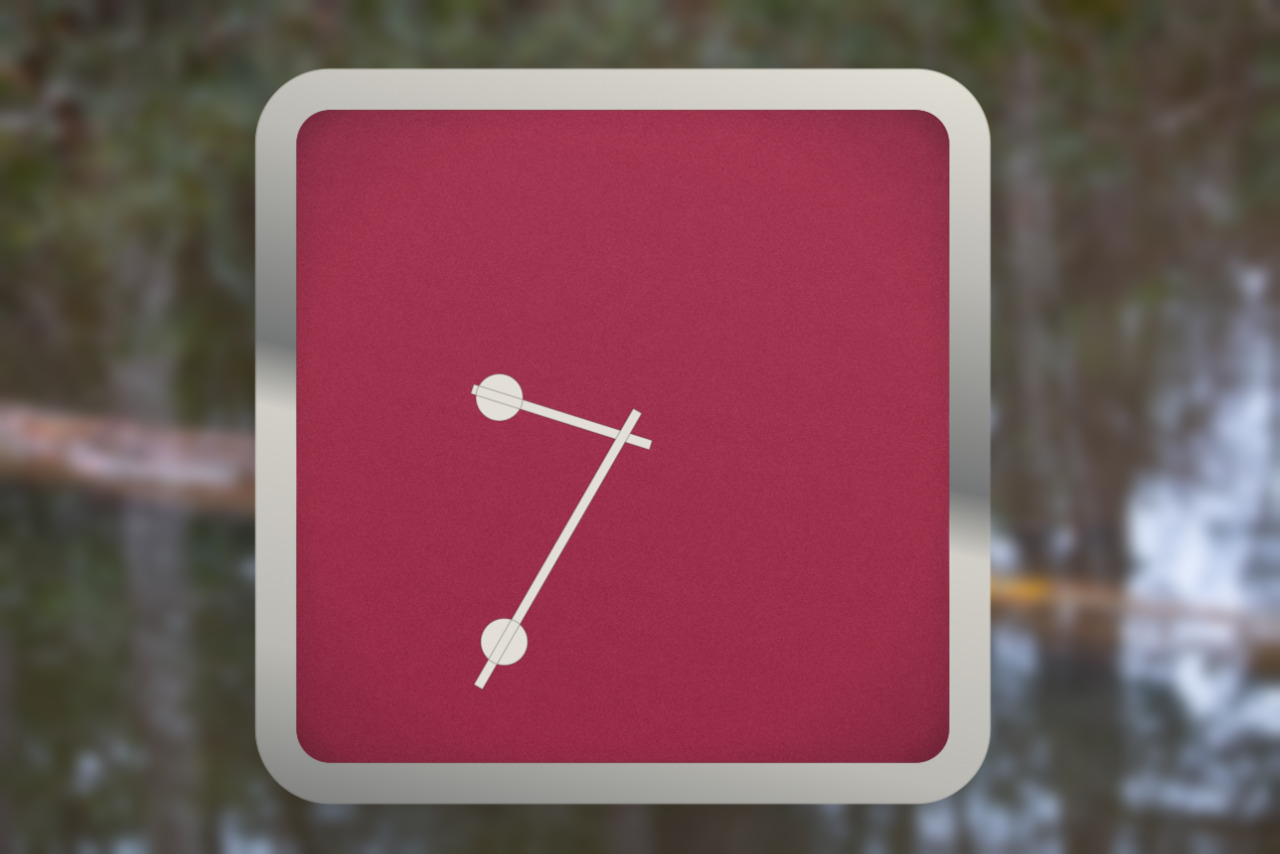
9:35
